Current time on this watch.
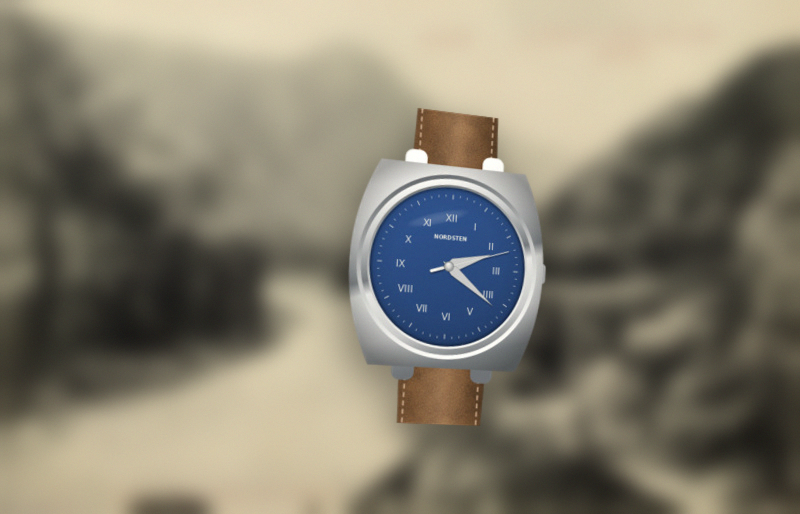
2:21:12
